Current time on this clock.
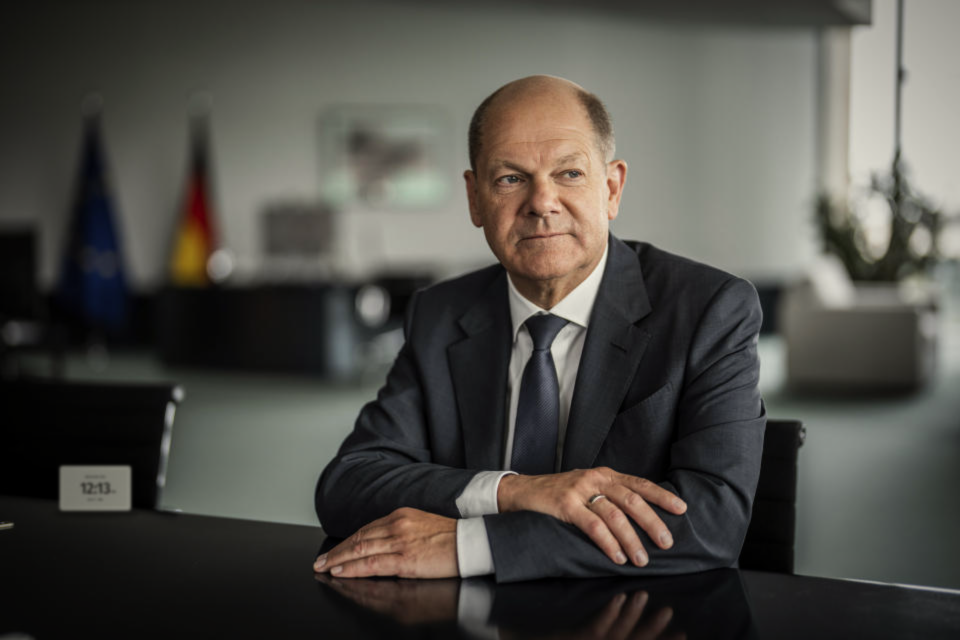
12:13
